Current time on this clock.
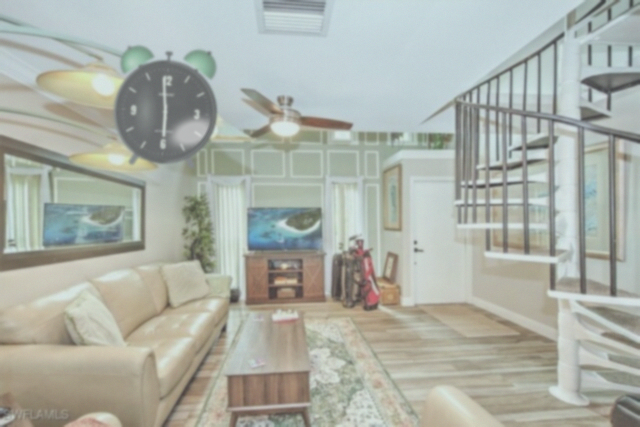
5:59
